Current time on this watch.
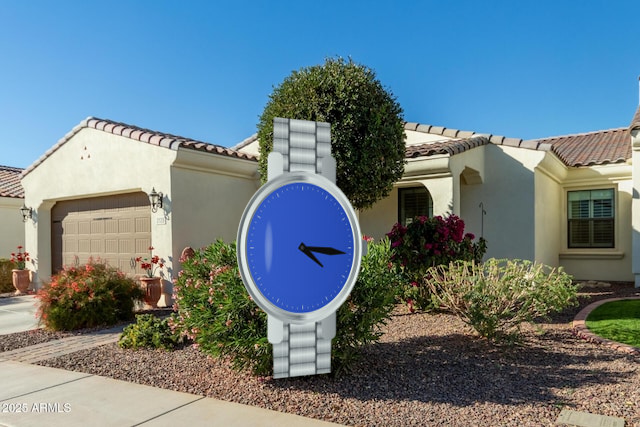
4:16
